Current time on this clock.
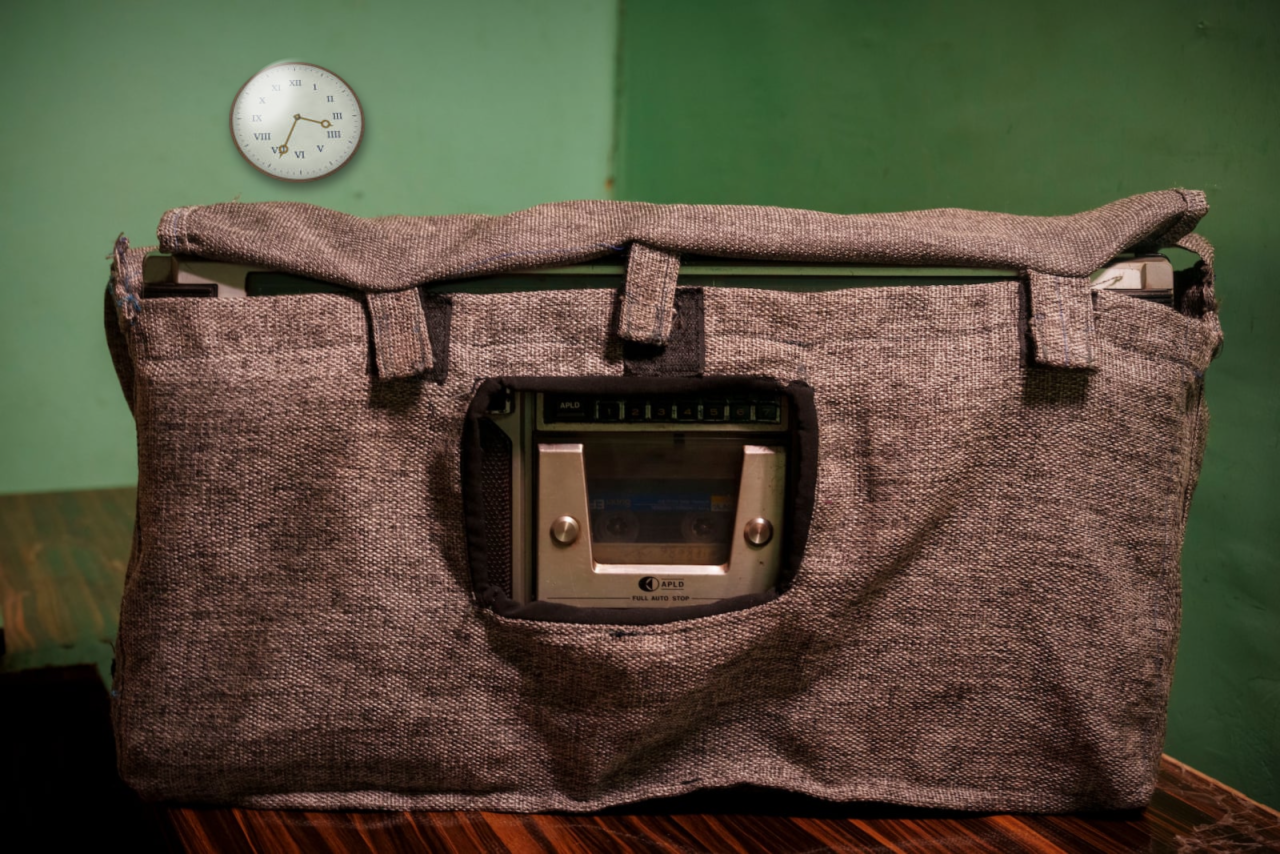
3:34
